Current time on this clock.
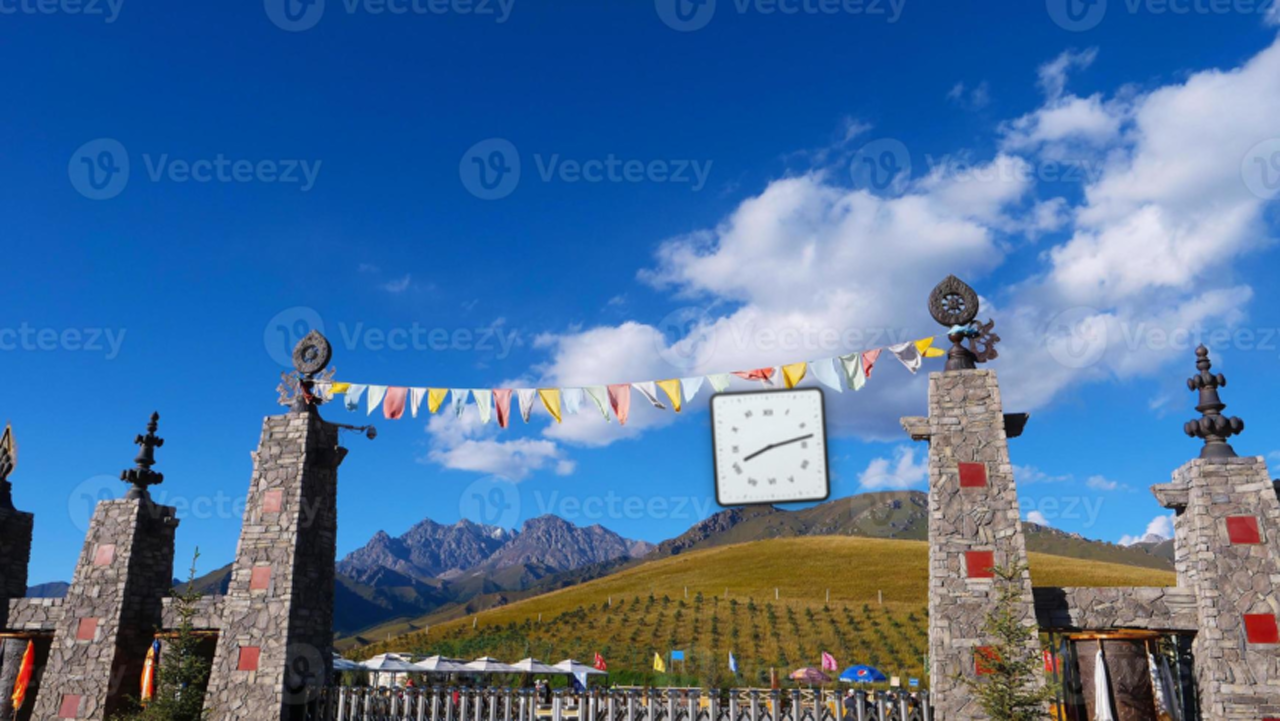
8:13
